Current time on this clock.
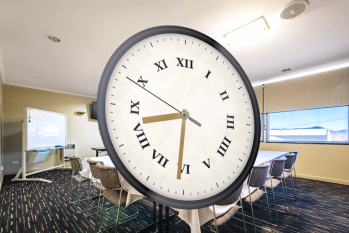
8:30:49
